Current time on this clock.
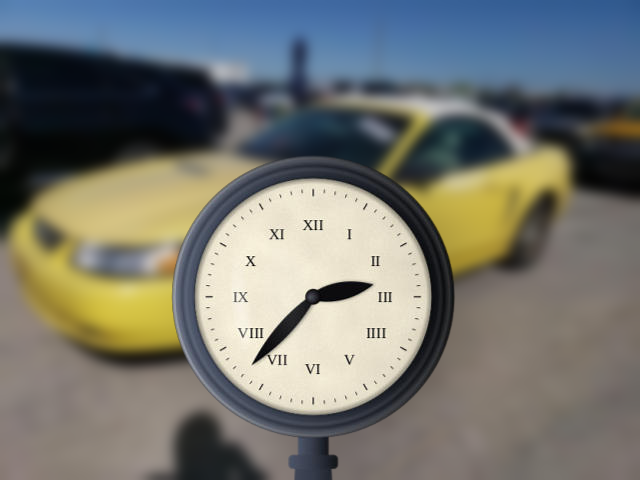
2:37
